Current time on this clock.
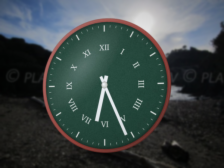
6:26
